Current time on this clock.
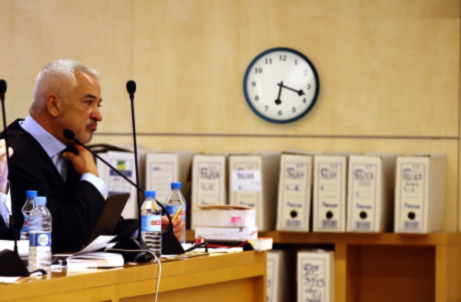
6:18
